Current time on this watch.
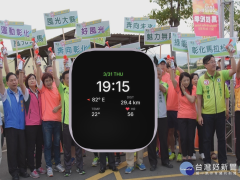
19:15
